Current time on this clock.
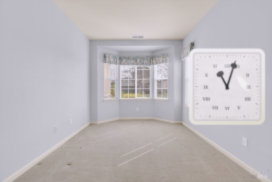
11:03
